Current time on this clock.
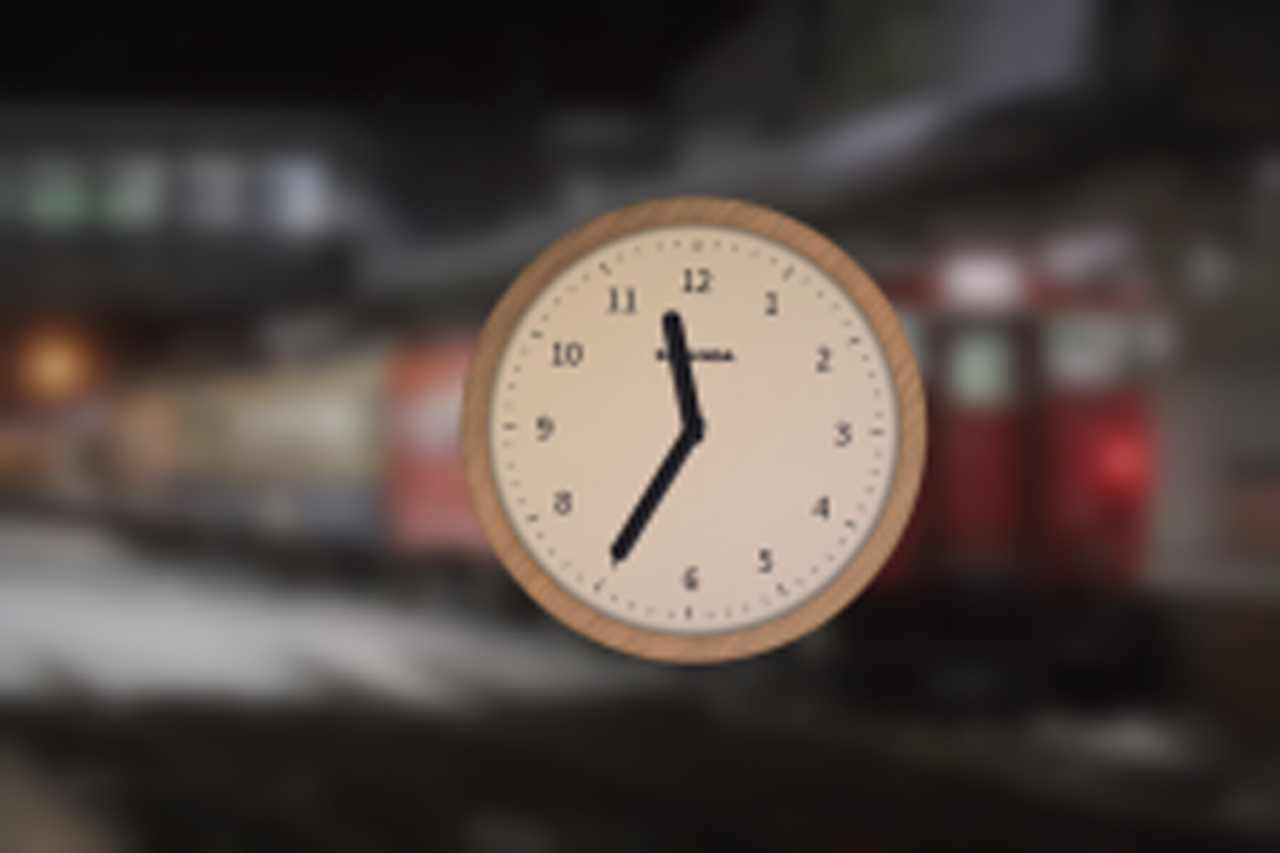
11:35
